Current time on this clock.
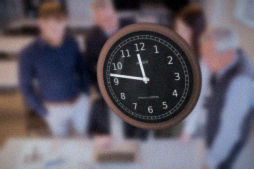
11:47
